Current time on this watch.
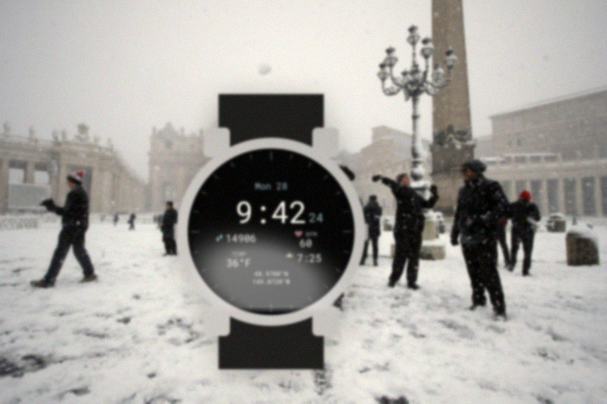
9:42:24
